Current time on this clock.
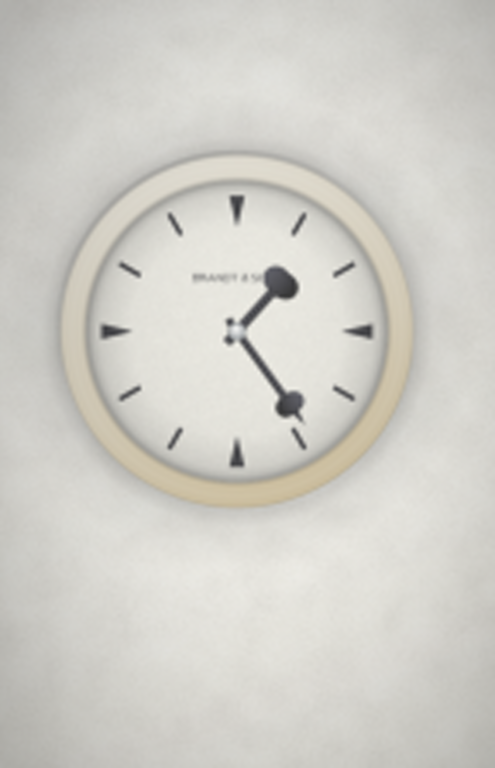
1:24
